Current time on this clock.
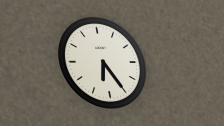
6:25
